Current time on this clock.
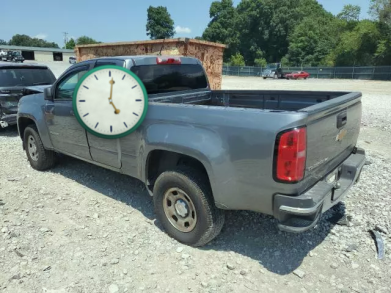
5:01
